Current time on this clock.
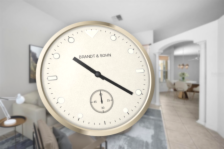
10:21
